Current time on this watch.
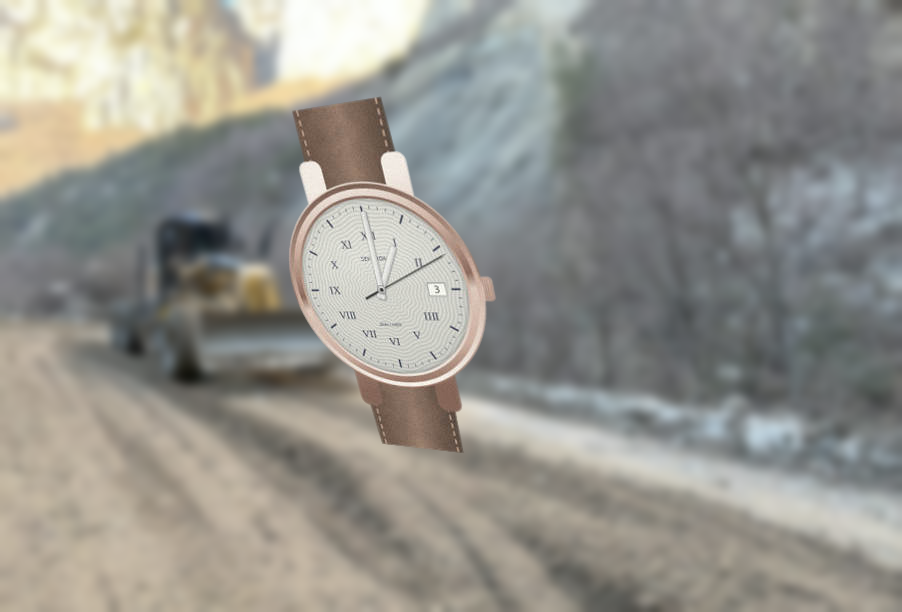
1:00:11
